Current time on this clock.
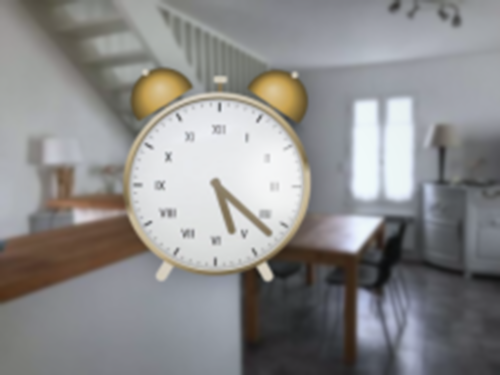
5:22
